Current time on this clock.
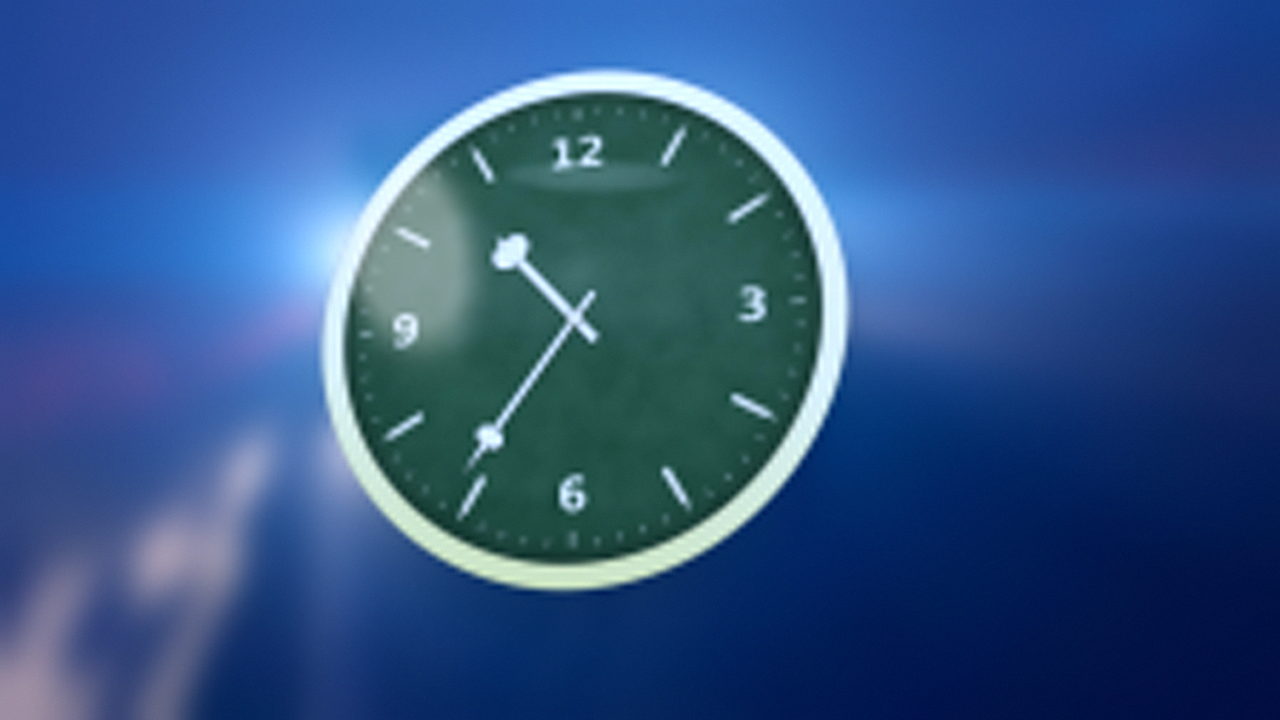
10:36
